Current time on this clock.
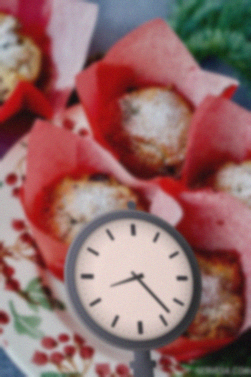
8:23
